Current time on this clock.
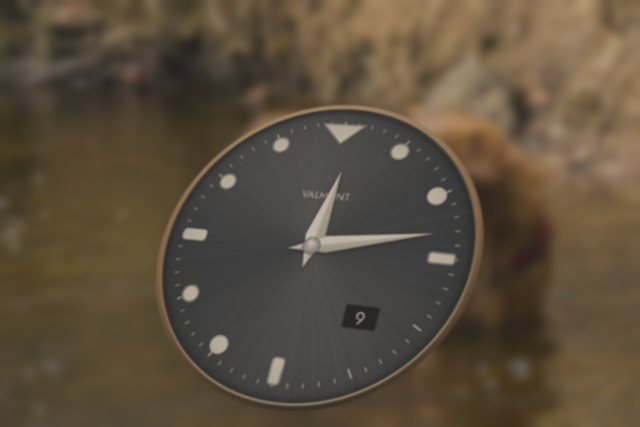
12:13
